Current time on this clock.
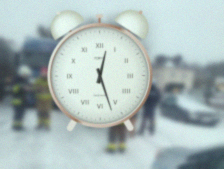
12:27
